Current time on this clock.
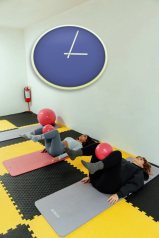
3:03
